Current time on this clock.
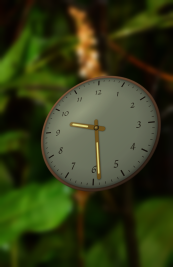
9:29
